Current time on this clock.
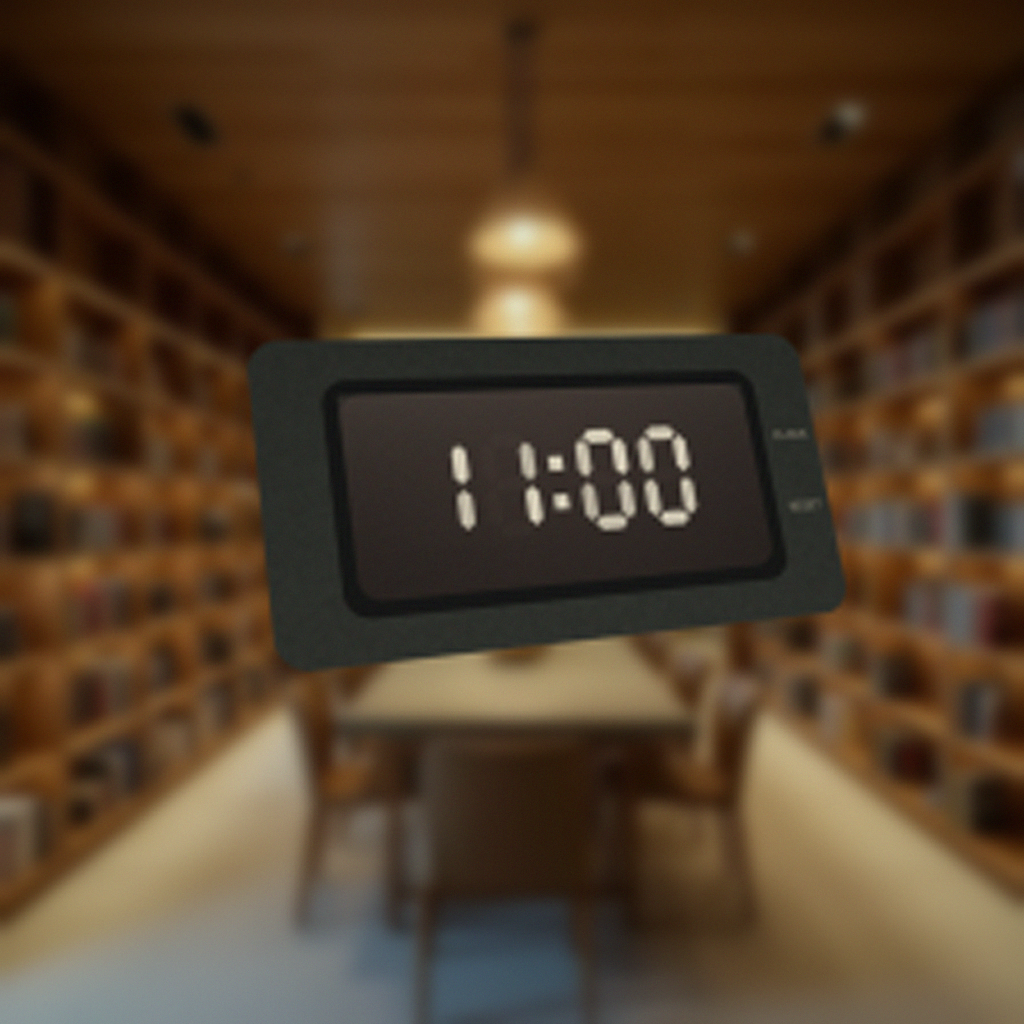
11:00
